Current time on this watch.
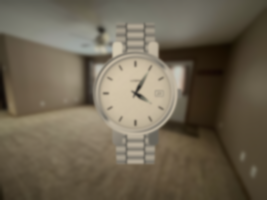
4:05
